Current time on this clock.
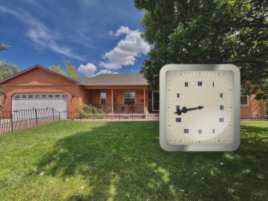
8:43
